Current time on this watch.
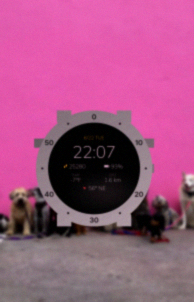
22:07
